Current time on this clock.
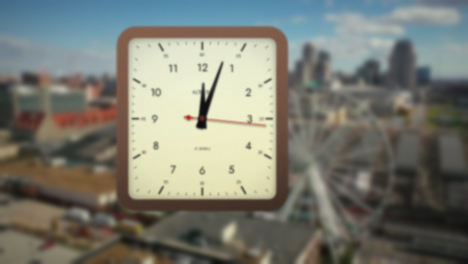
12:03:16
